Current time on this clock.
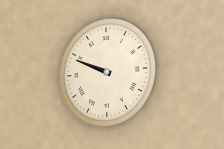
9:49
